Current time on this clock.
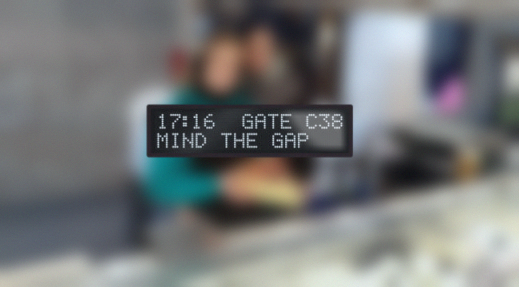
17:16
